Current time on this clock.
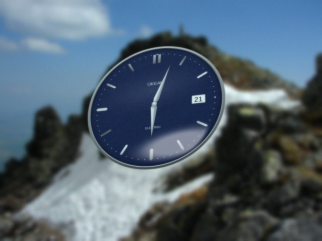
6:03
